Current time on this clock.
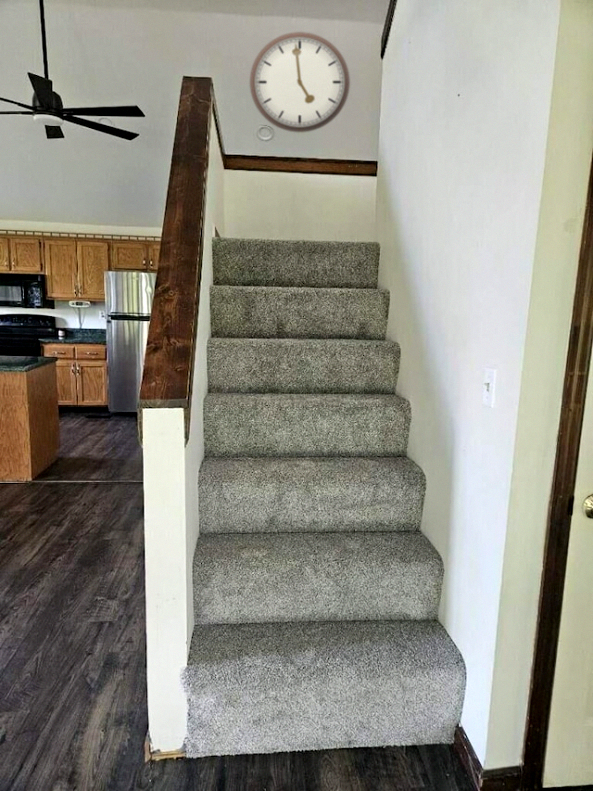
4:59
